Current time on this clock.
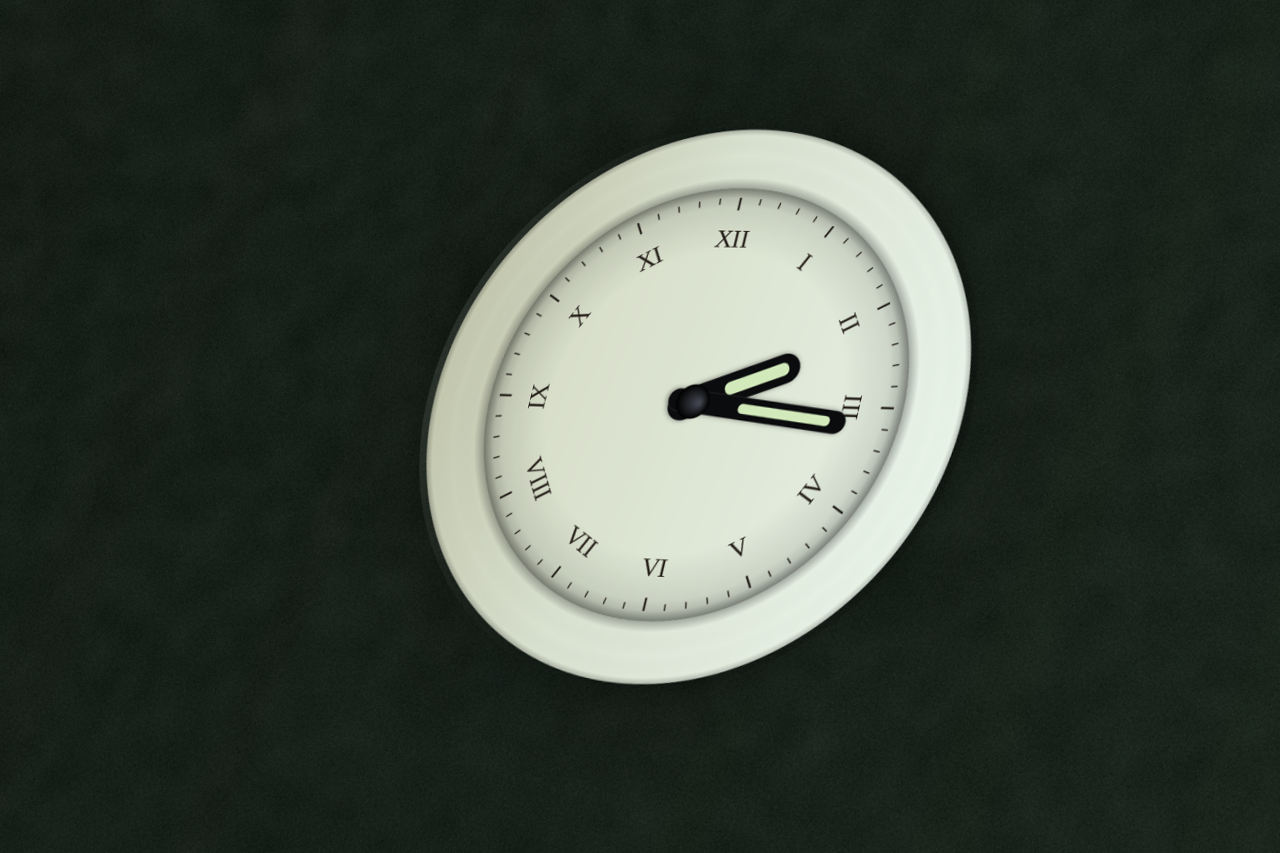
2:16
